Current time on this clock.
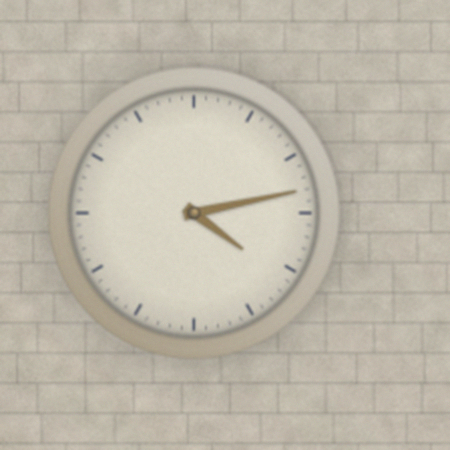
4:13
